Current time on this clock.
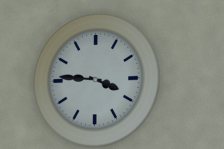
3:46
